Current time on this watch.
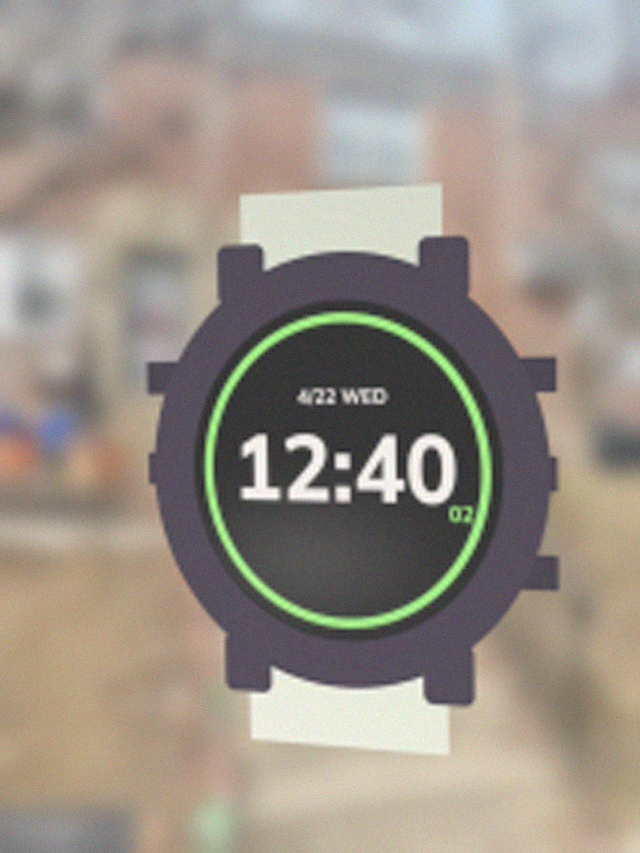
12:40
